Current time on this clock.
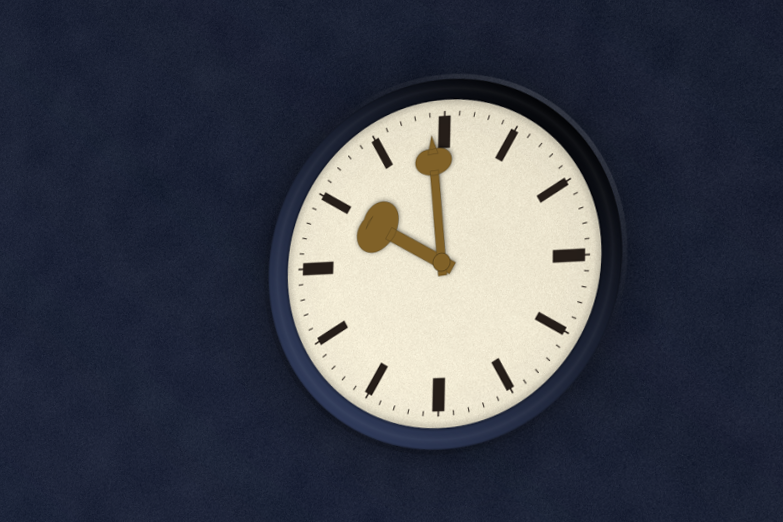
9:59
